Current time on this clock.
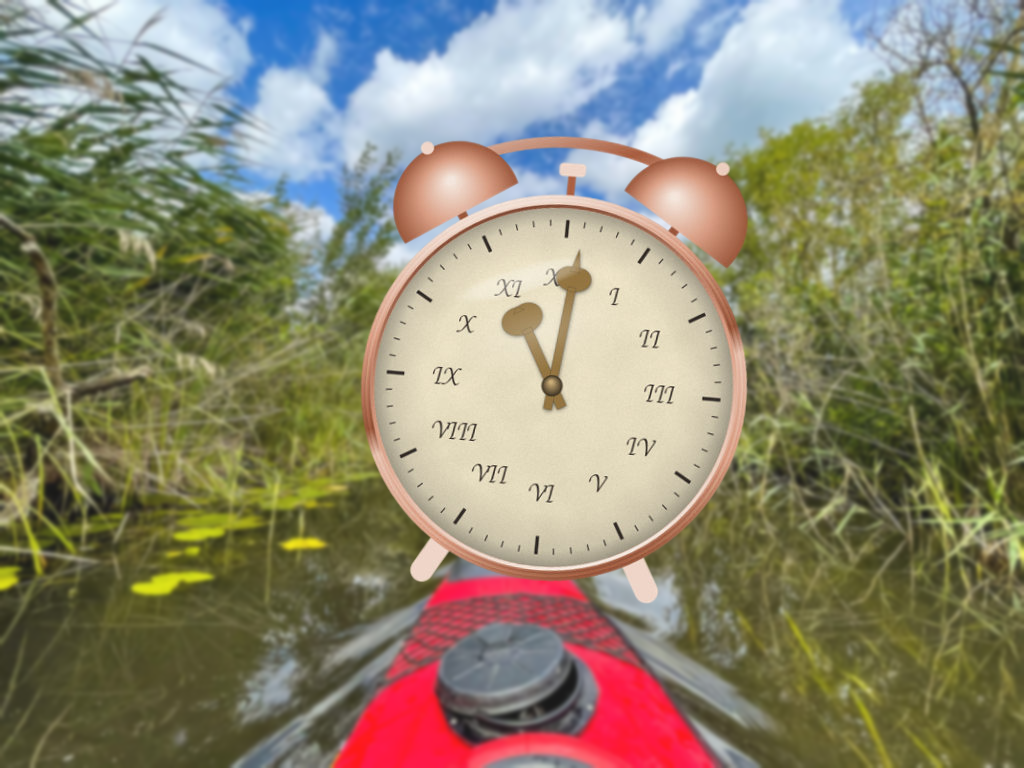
11:01
